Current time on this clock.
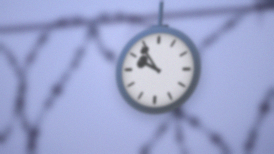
9:54
